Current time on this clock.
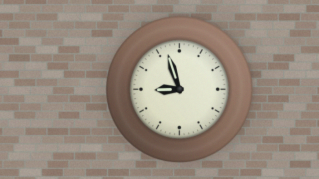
8:57
